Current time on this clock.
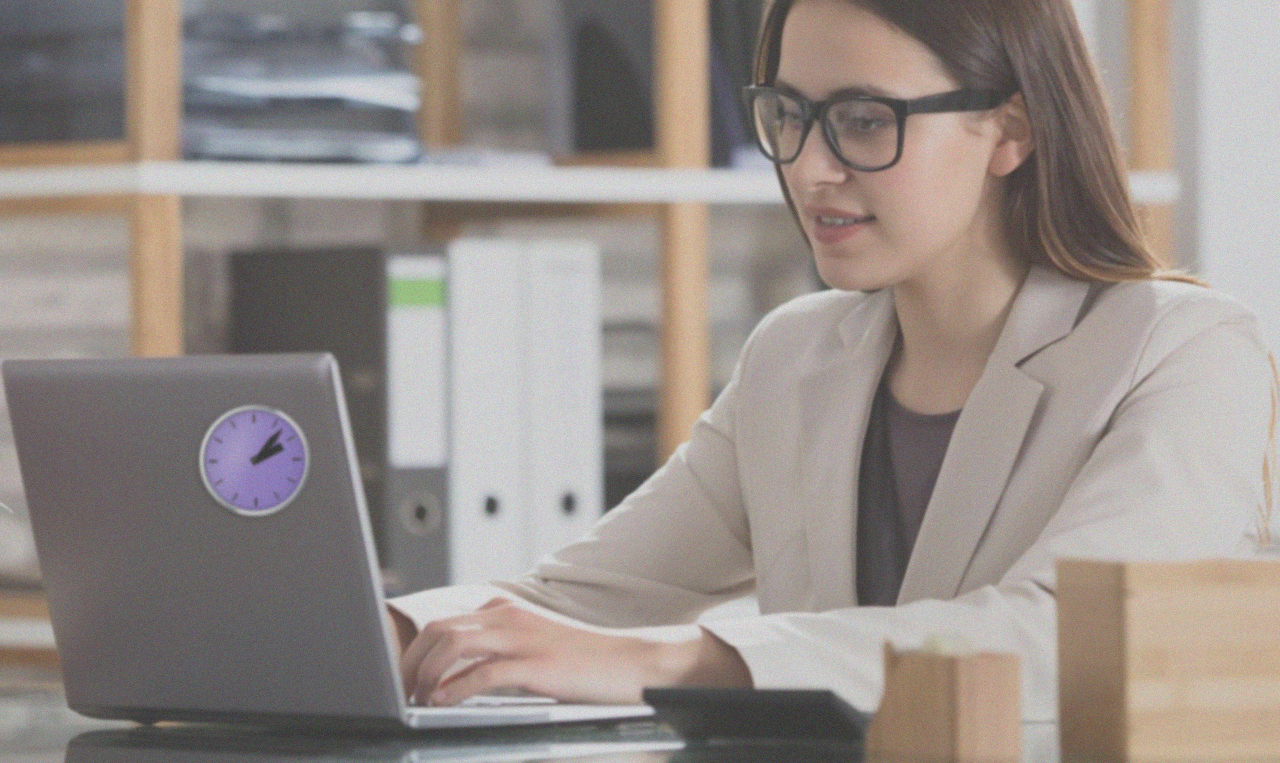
2:07
